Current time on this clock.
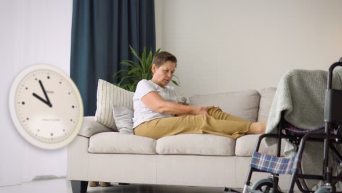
9:56
